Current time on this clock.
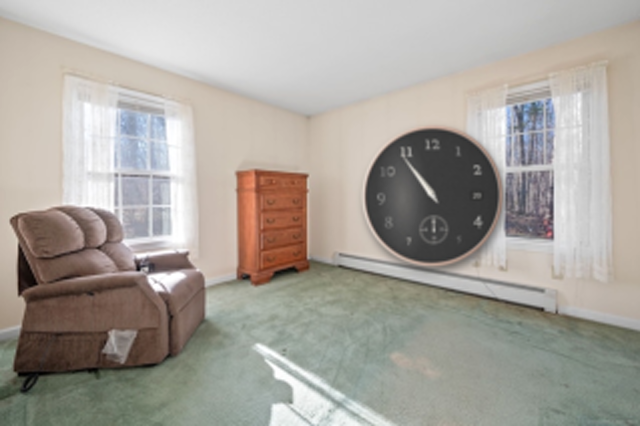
10:54
